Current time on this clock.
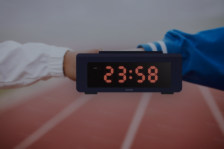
23:58
